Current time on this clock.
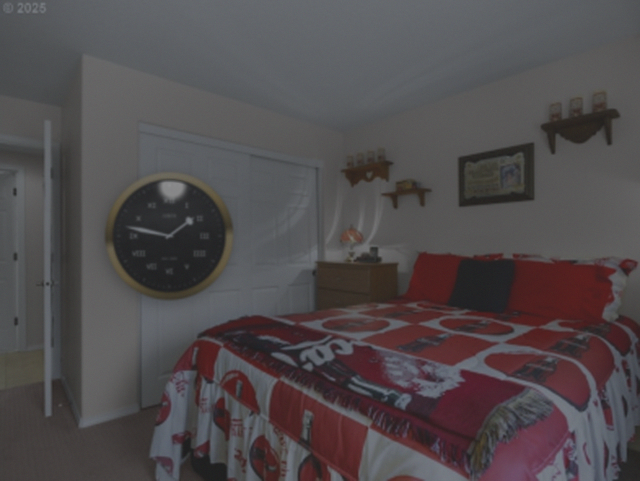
1:47
